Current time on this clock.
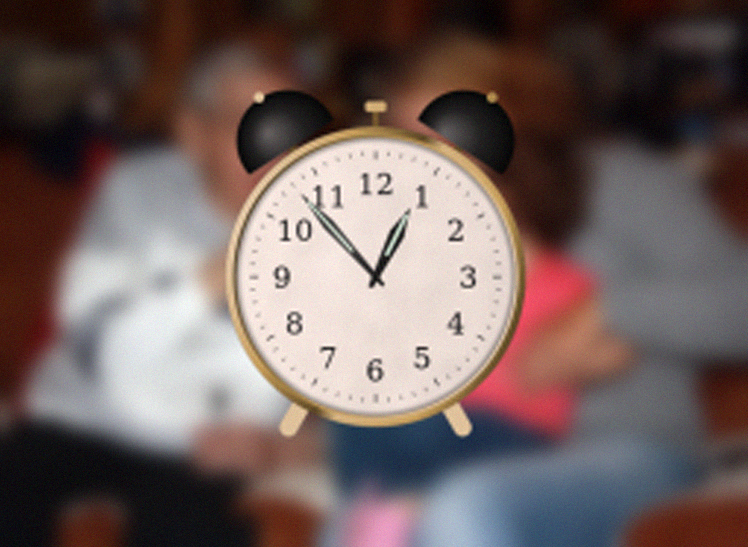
12:53
